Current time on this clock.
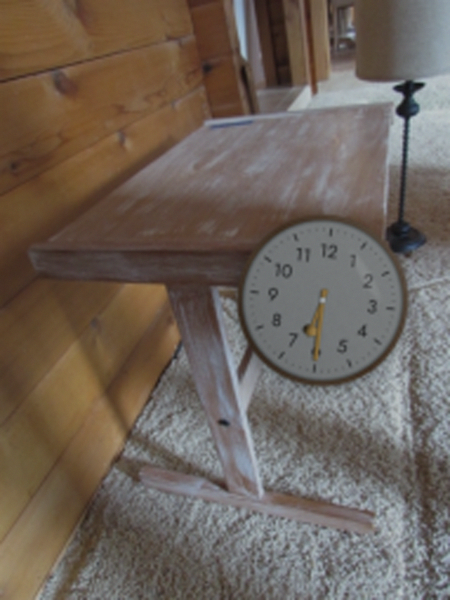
6:30
